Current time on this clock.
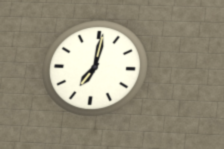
7:01
